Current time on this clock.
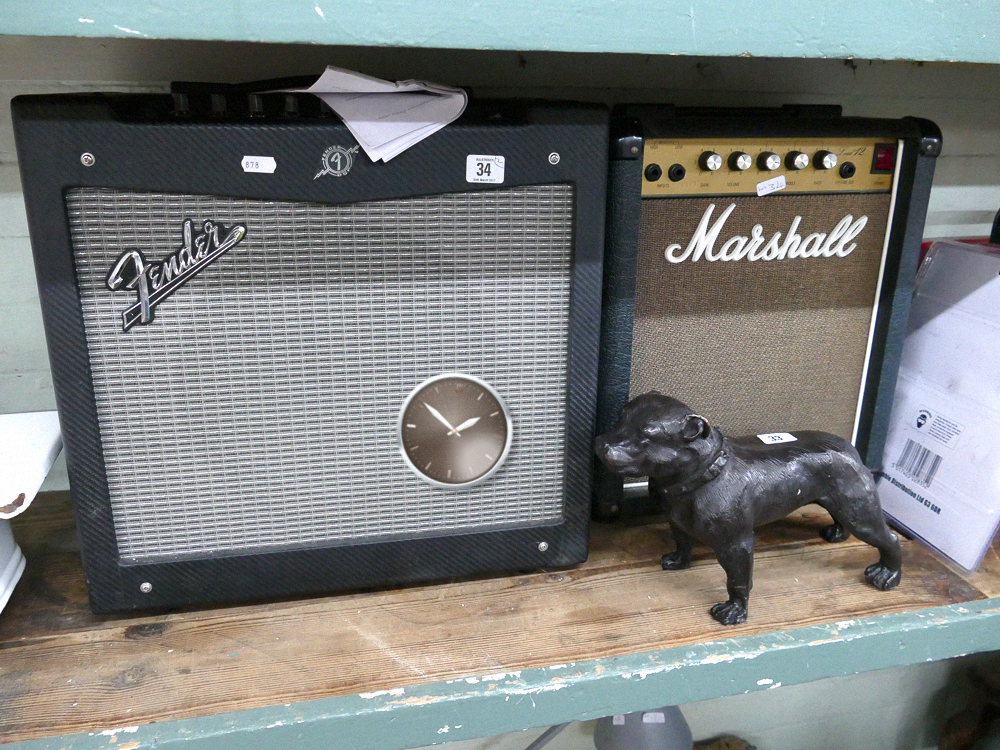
1:51
